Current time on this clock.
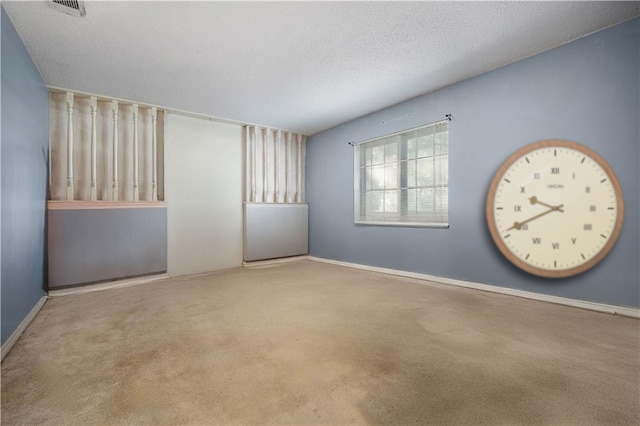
9:41
